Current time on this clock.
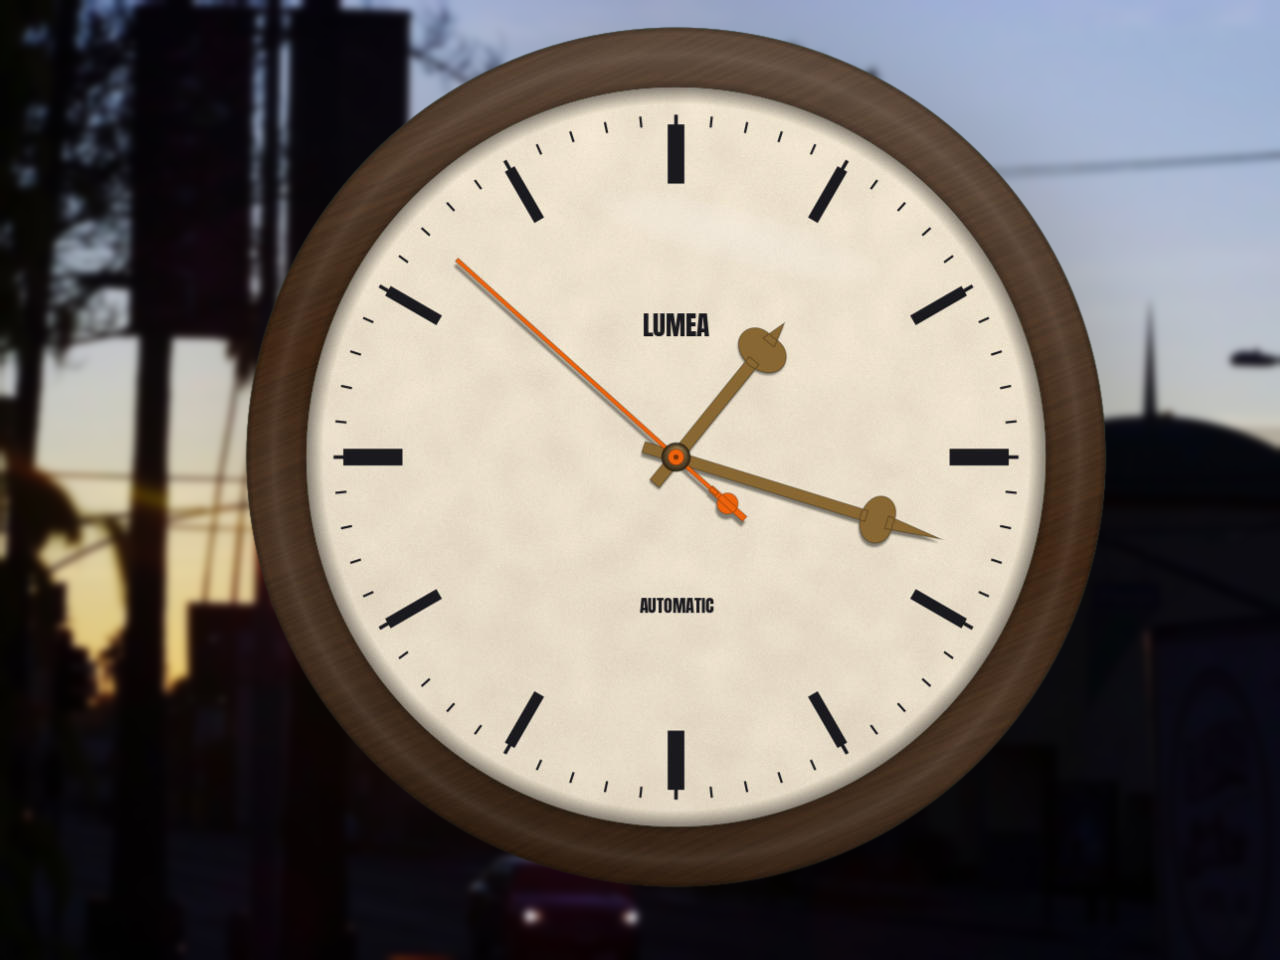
1:17:52
